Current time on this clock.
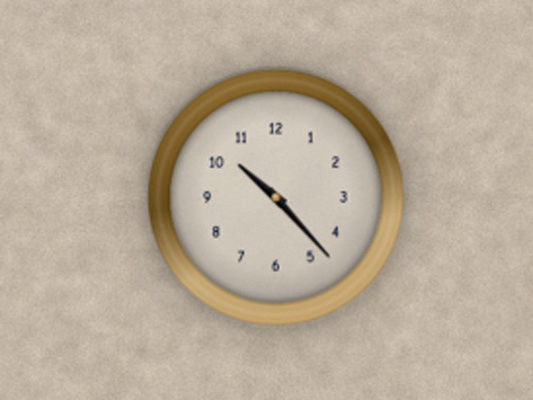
10:23
